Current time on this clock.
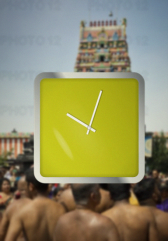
10:03
